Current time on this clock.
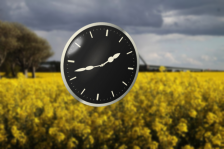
1:42
